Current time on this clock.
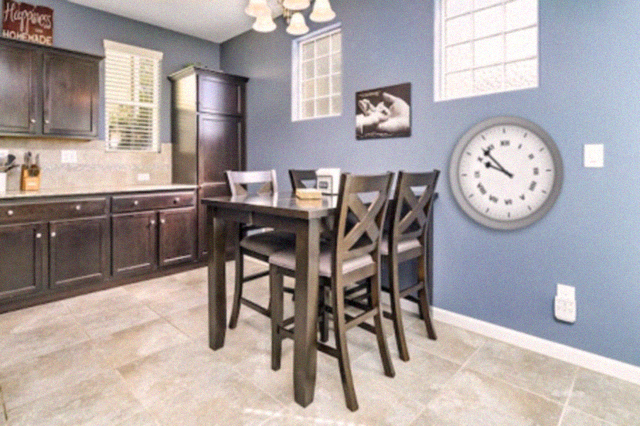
9:53
